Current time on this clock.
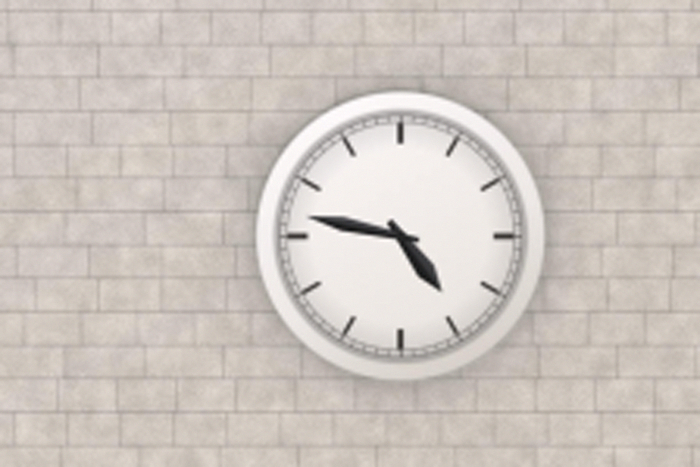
4:47
